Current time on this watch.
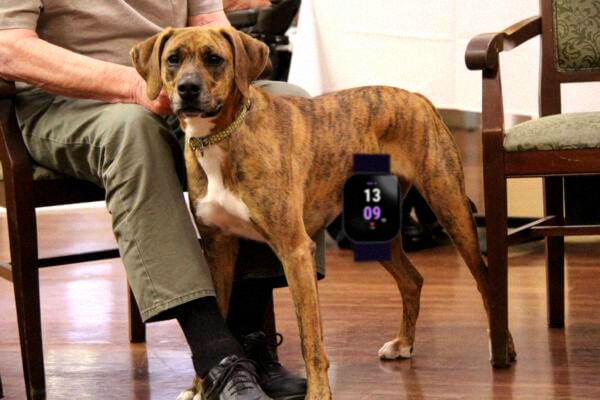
13:09
